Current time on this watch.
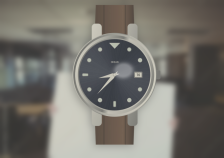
8:37
